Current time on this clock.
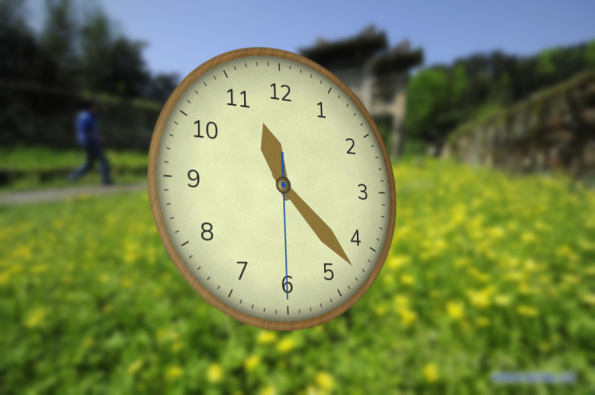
11:22:30
